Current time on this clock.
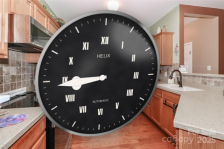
8:44
